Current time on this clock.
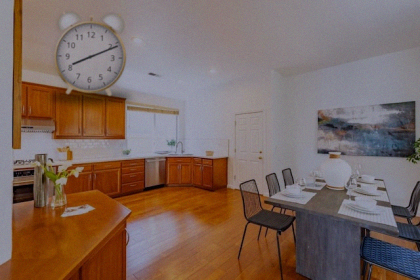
8:11
